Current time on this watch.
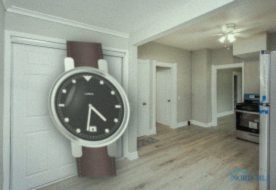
4:32
